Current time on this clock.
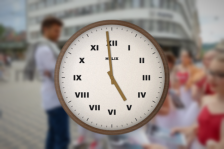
4:59
